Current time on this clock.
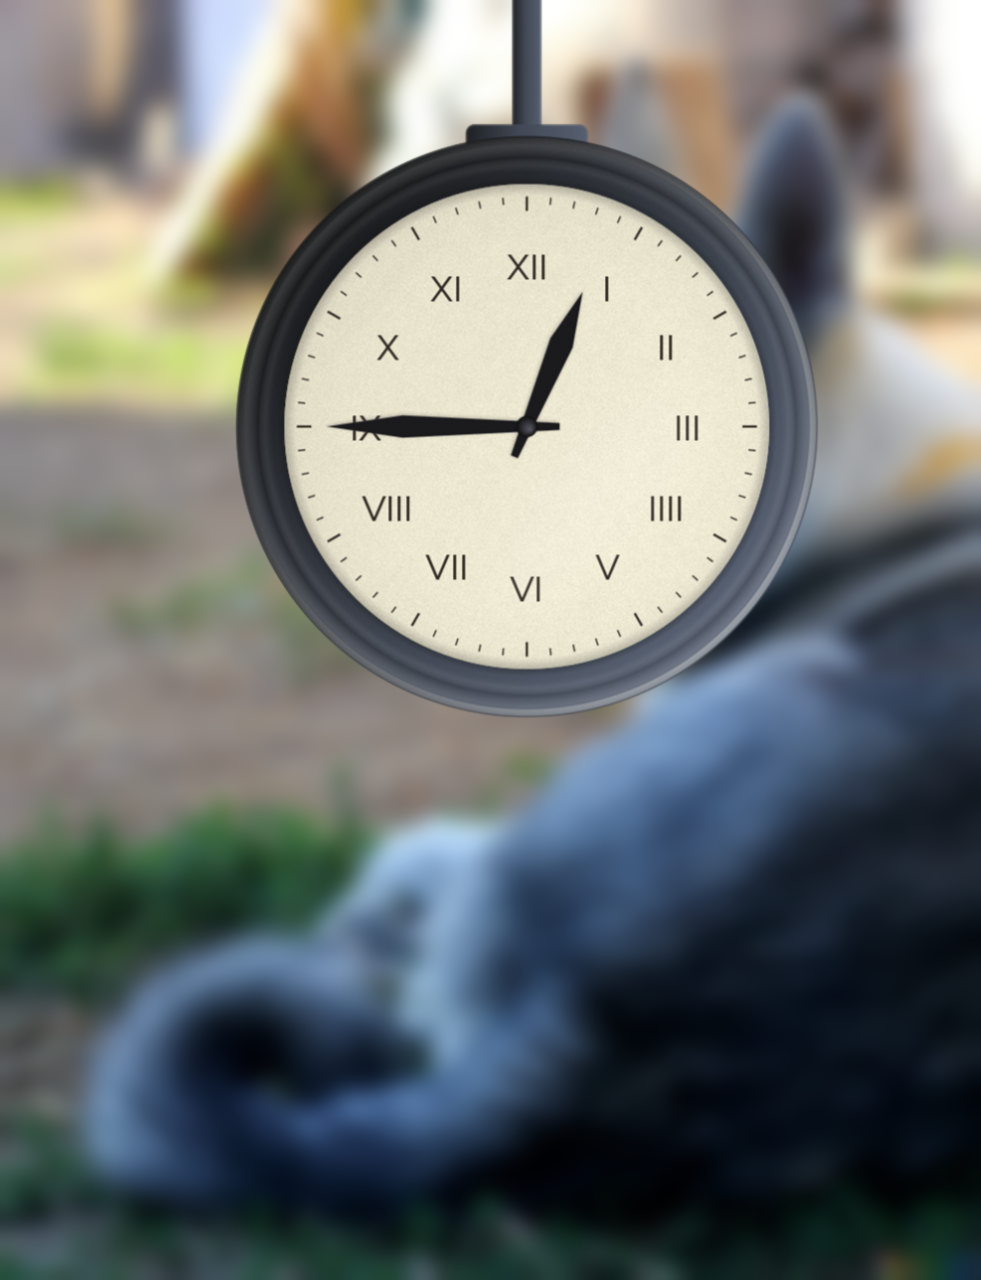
12:45
